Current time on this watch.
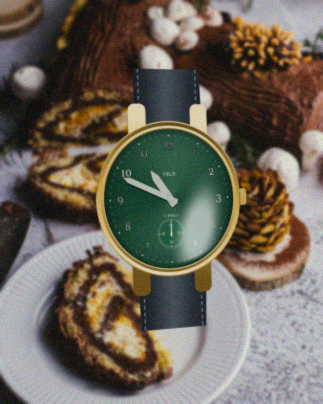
10:49
